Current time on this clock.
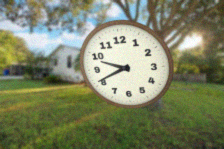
9:41
